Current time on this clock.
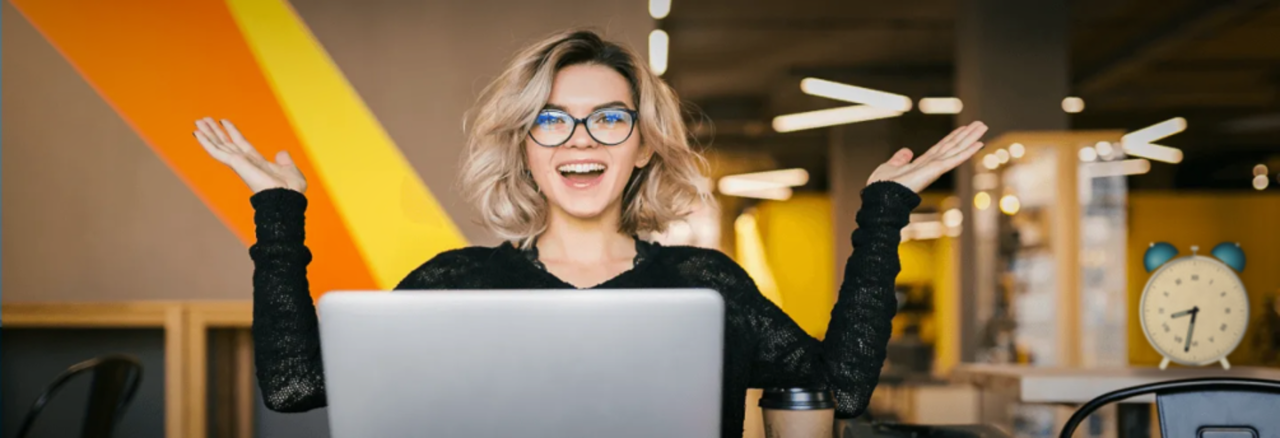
8:32
